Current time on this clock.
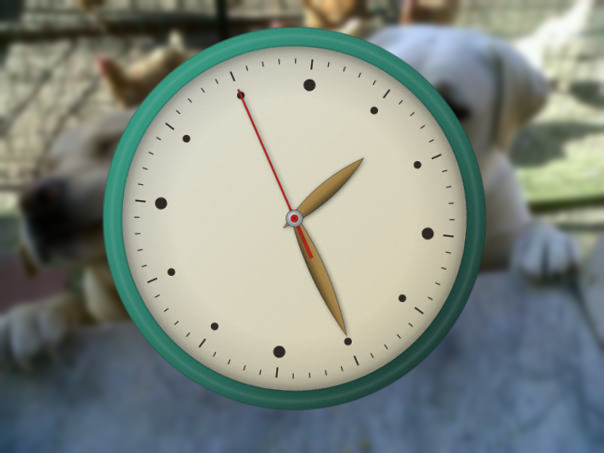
1:24:55
